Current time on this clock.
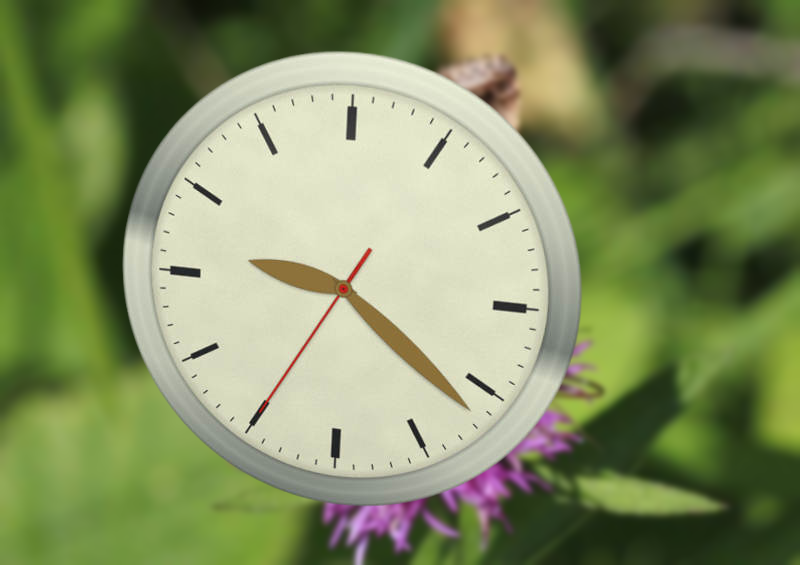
9:21:35
